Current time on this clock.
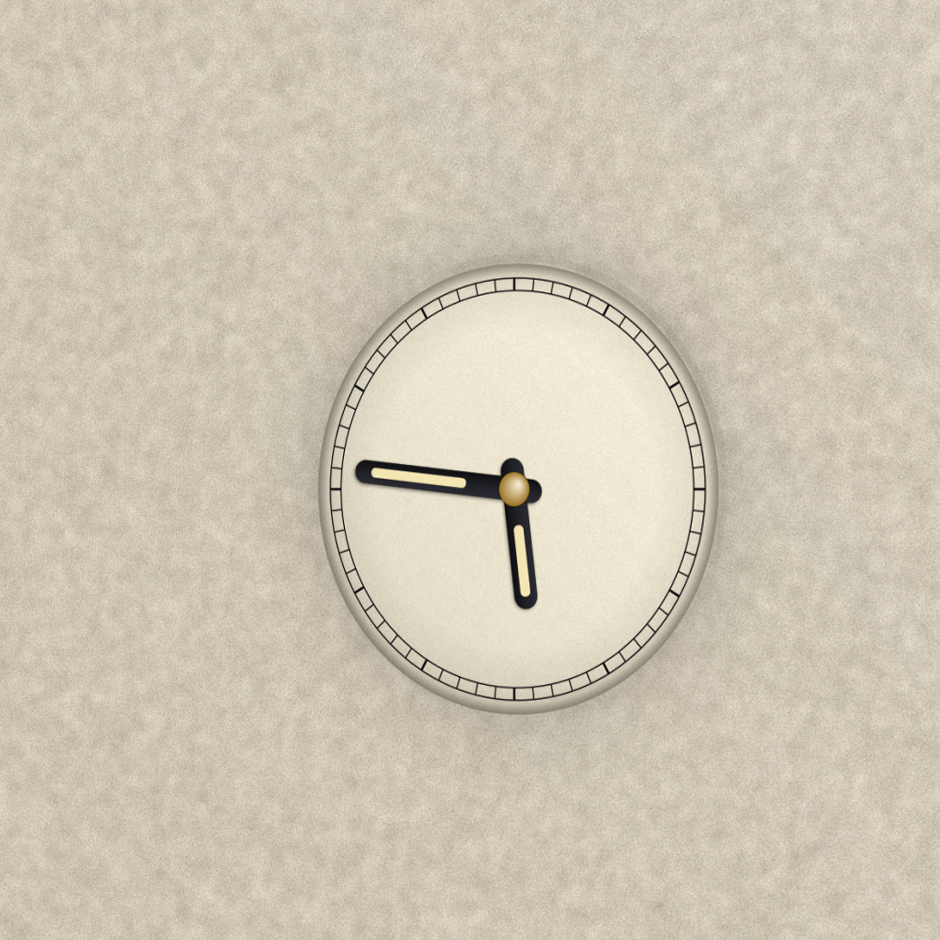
5:46
